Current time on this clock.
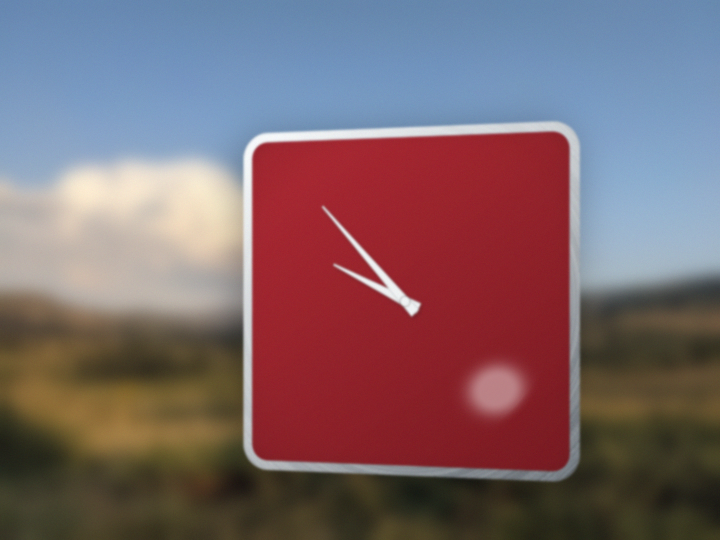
9:53
